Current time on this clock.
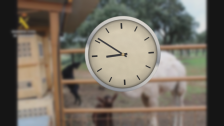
8:51
